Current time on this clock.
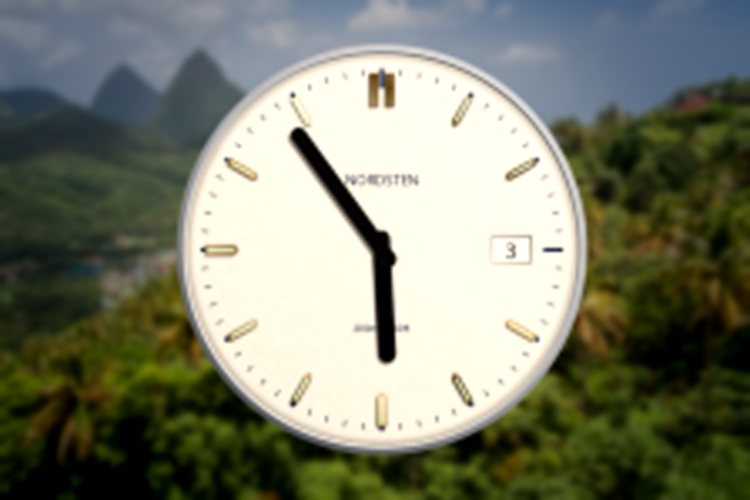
5:54
